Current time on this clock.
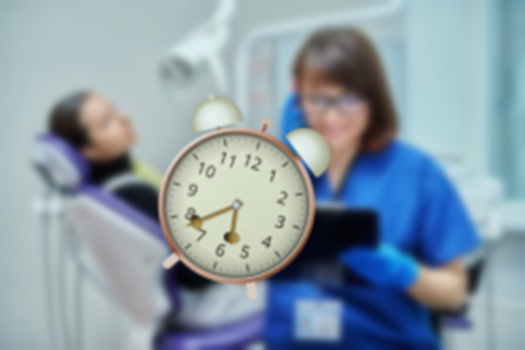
5:38
